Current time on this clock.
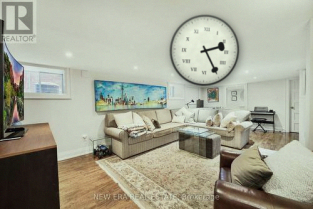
2:25
